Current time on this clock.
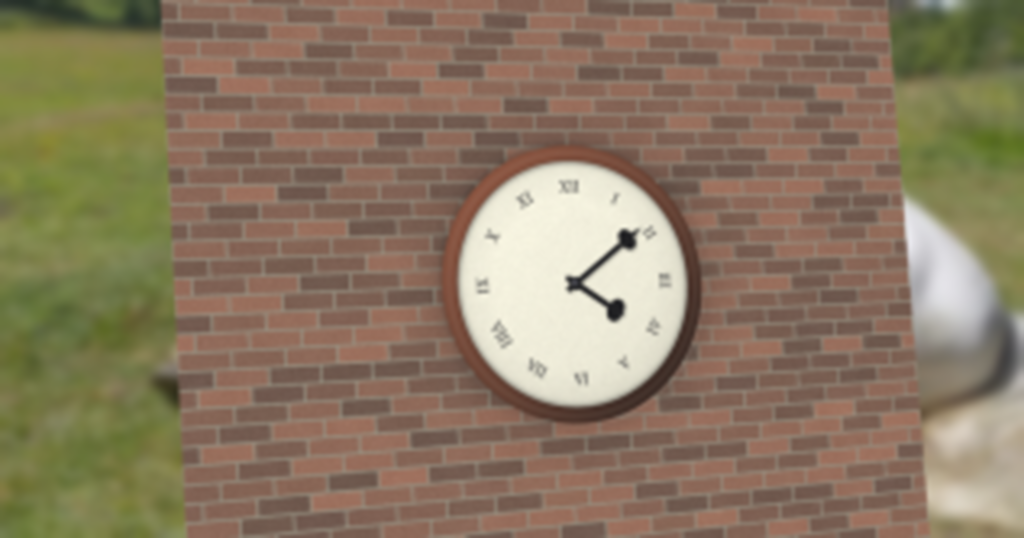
4:09
